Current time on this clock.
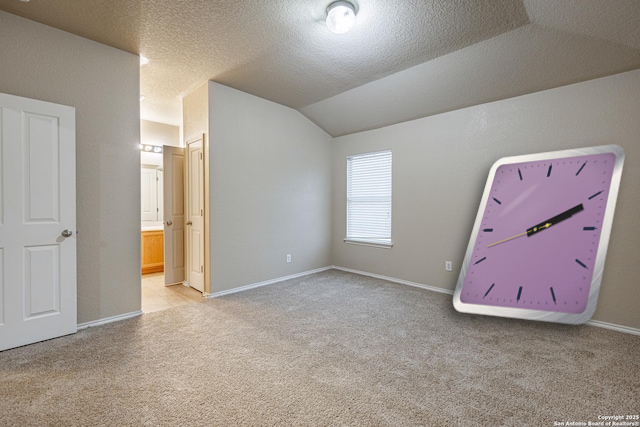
2:10:42
